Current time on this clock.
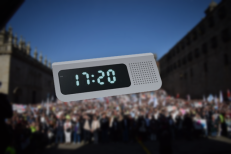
17:20
